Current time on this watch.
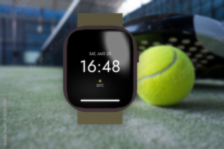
16:48
